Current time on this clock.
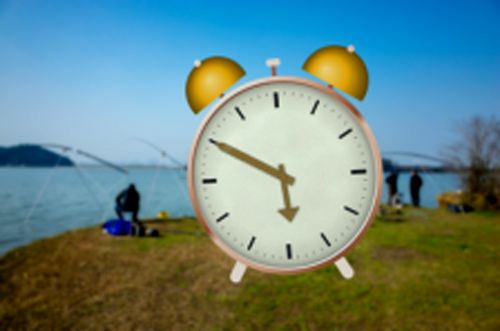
5:50
